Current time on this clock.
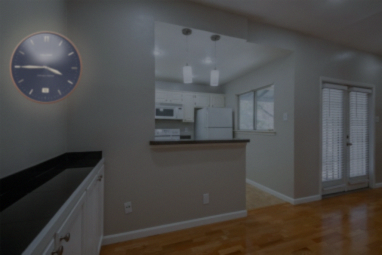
3:45
